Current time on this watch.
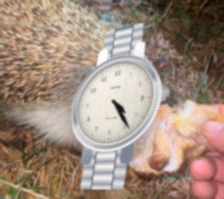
4:24
